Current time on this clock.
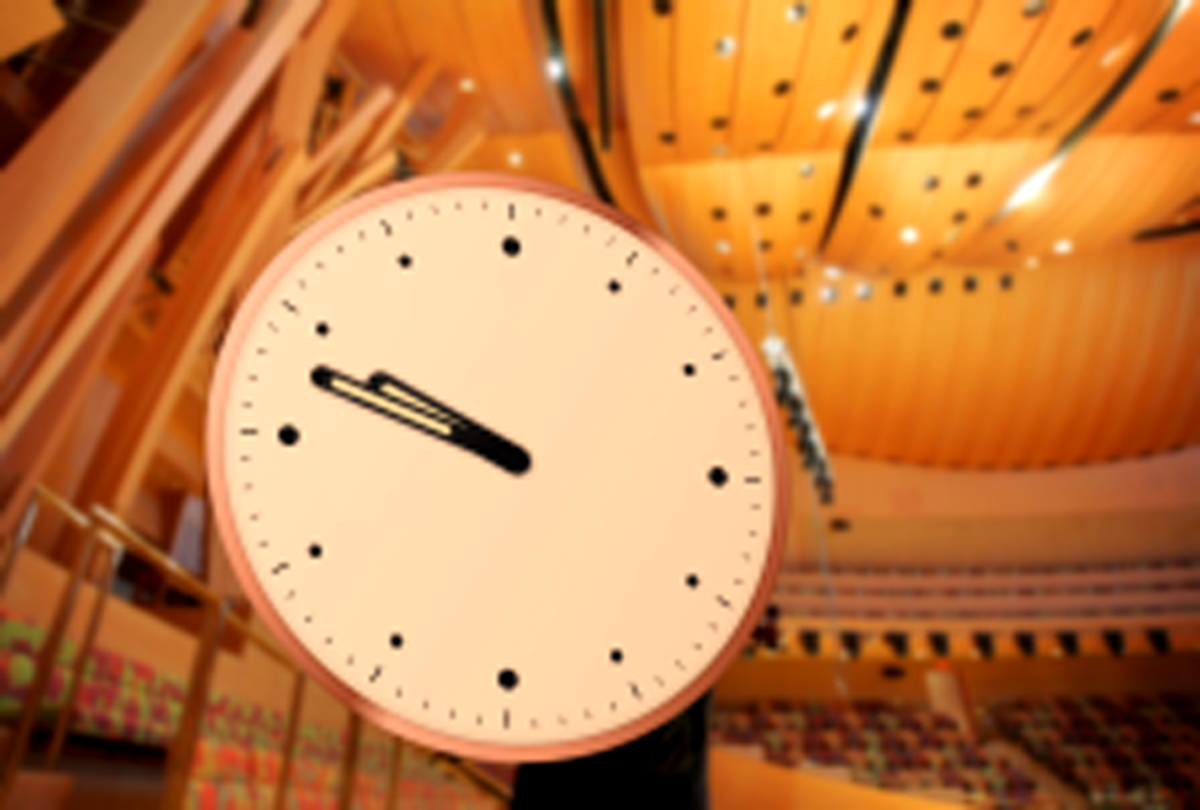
9:48
